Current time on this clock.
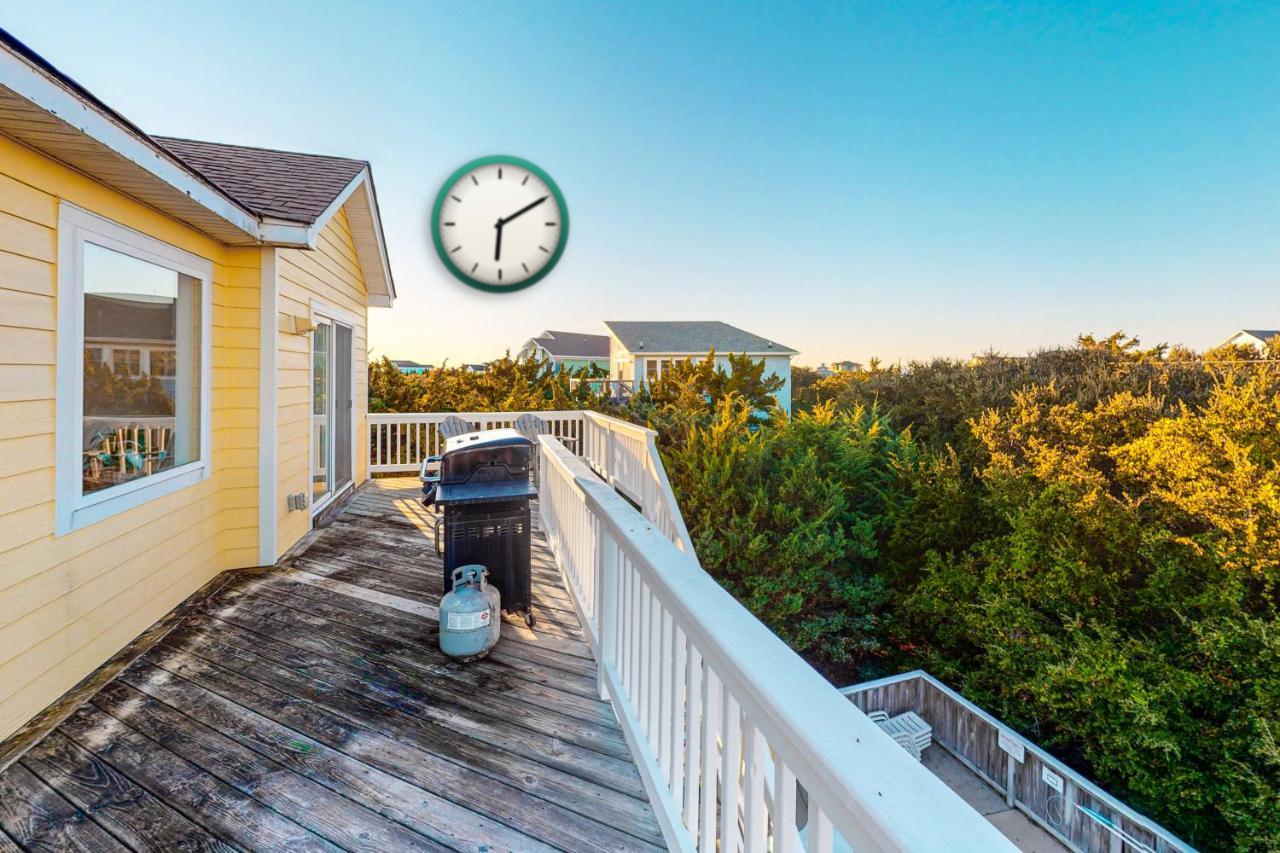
6:10
